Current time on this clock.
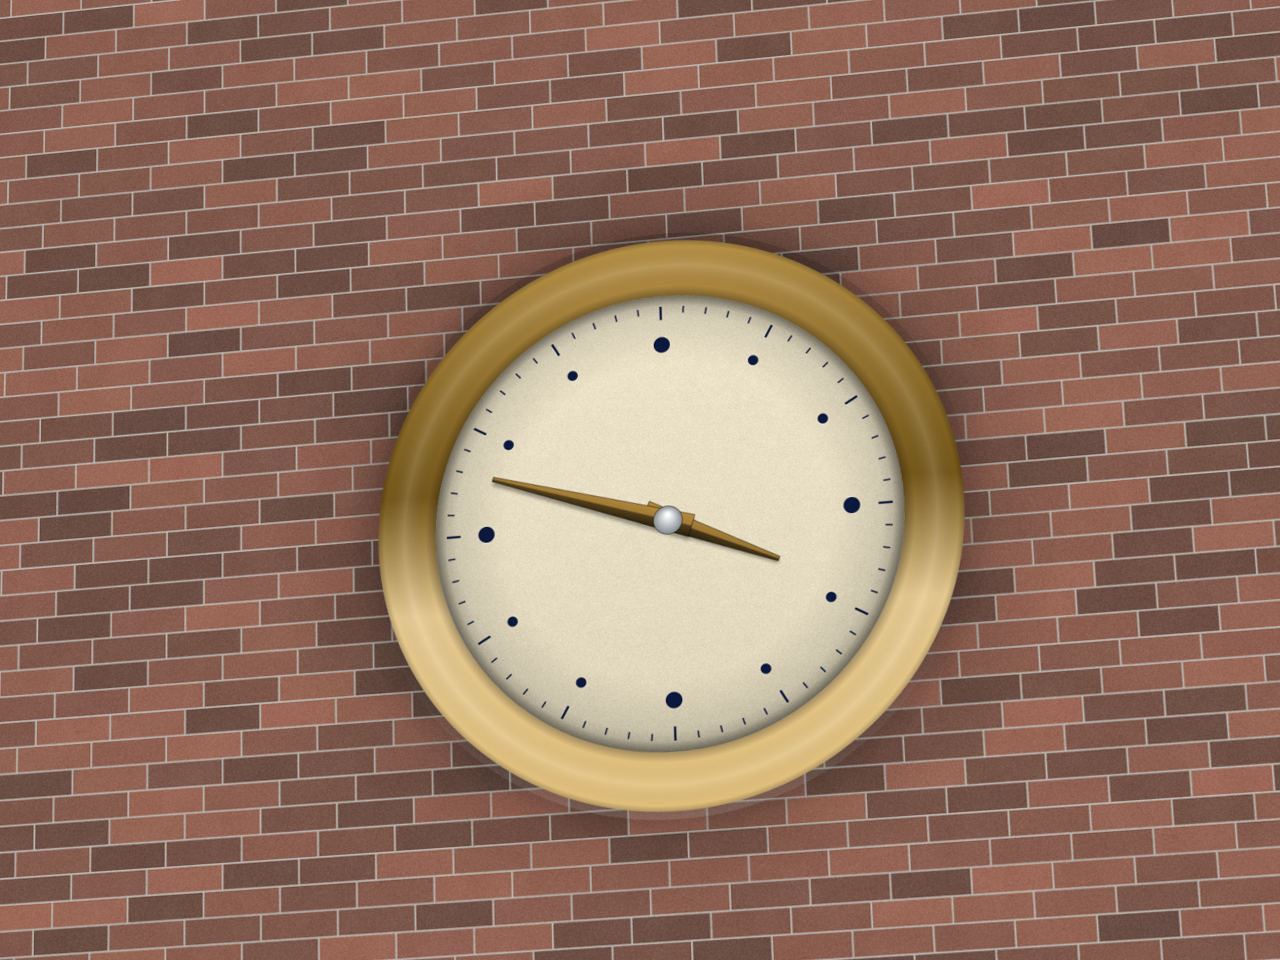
3:48
